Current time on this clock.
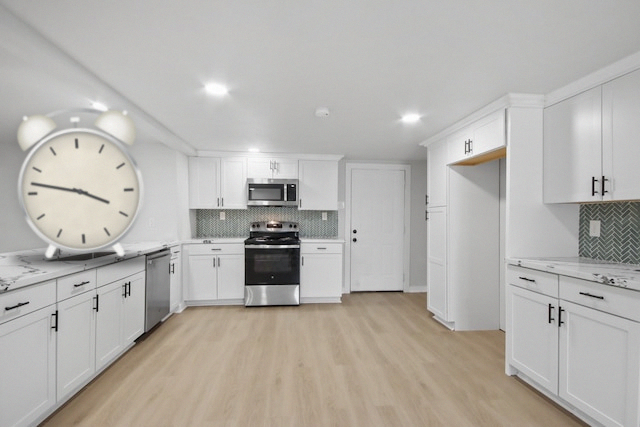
3:47
